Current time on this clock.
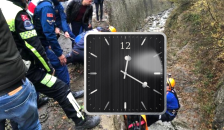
12:20
